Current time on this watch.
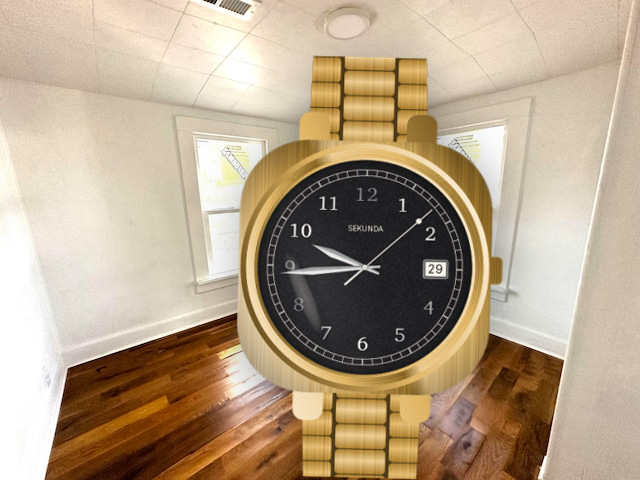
9:44:08
